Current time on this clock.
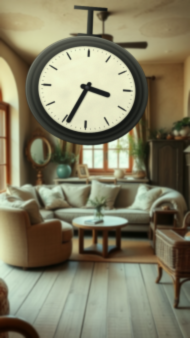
3:34
